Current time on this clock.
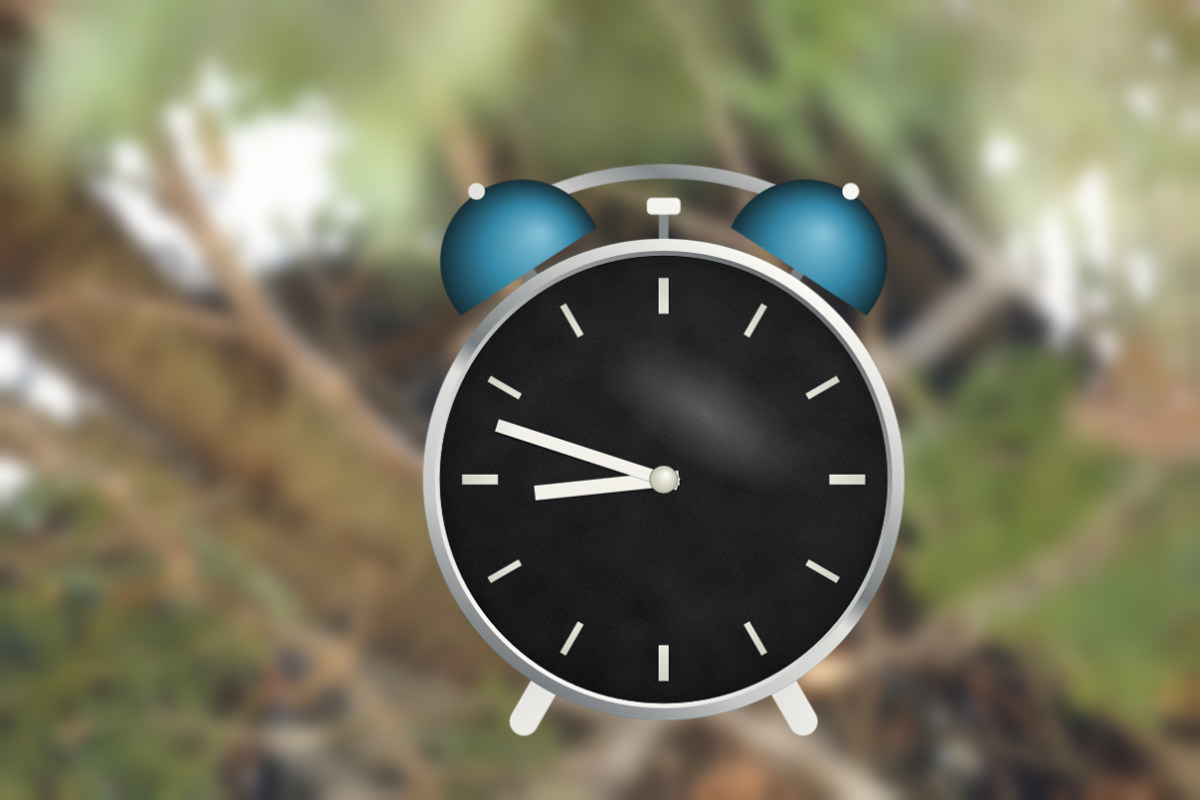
8:48
